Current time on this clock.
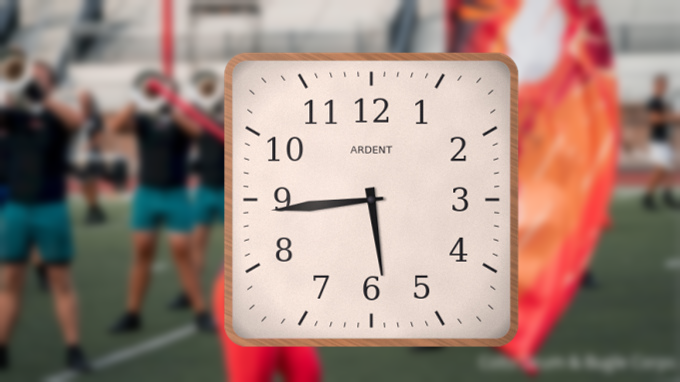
5:44
